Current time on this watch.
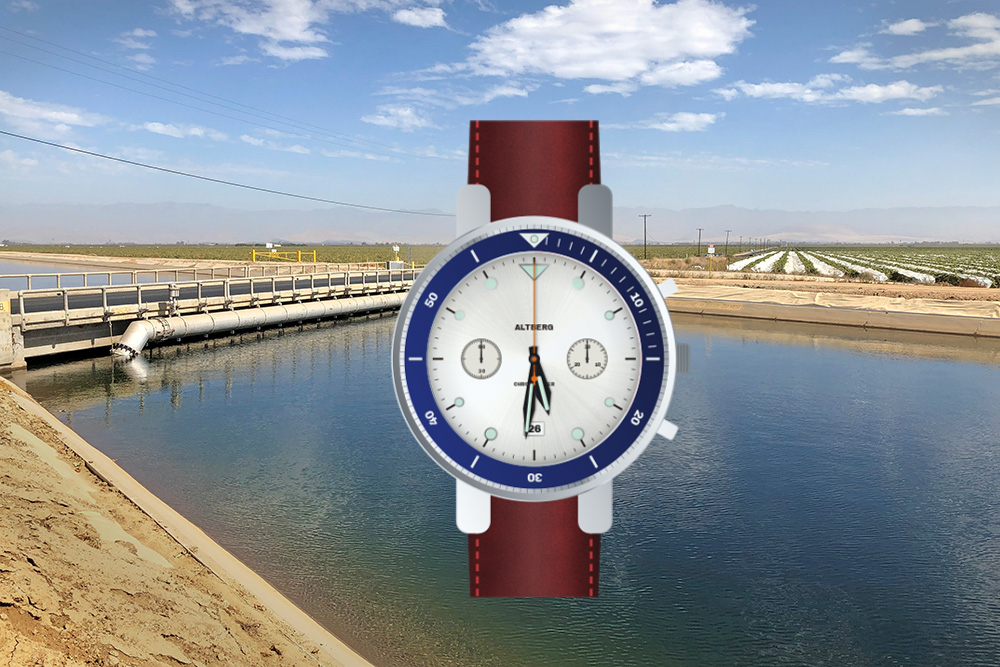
5:31
